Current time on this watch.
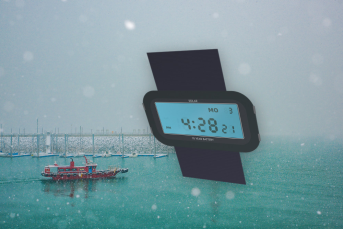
4:28:21
